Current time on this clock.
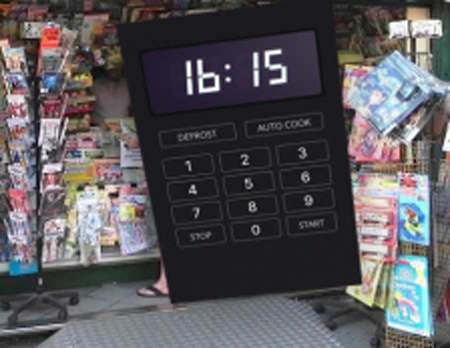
16:15
